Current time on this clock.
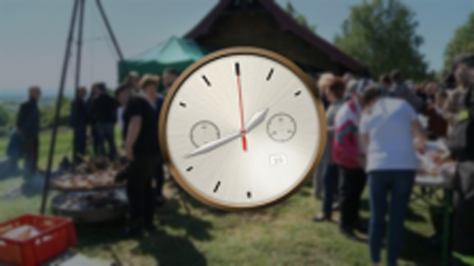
1:42
